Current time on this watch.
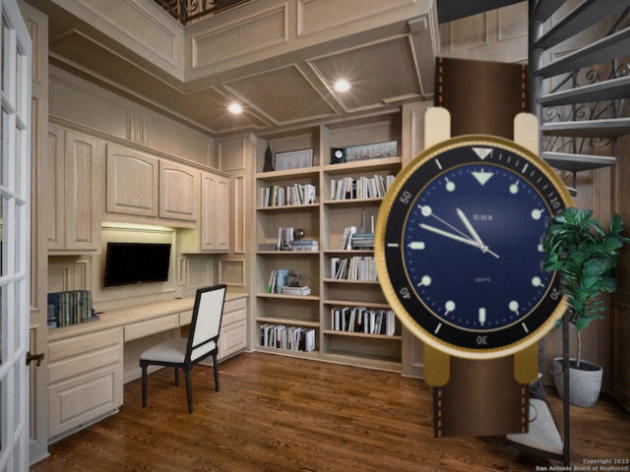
10:47:50
